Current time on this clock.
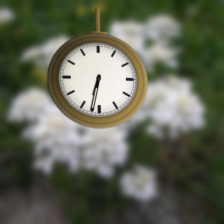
6:32
